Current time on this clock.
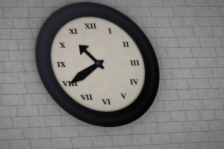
10:40
